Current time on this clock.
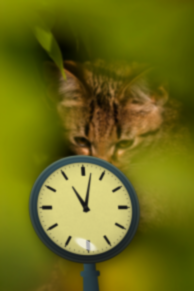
11:02
